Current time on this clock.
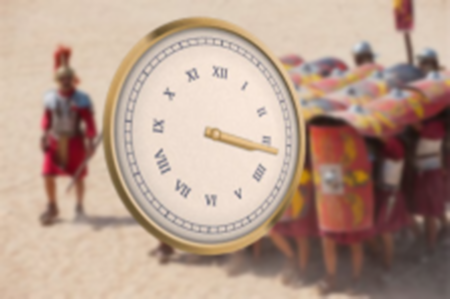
3:16
